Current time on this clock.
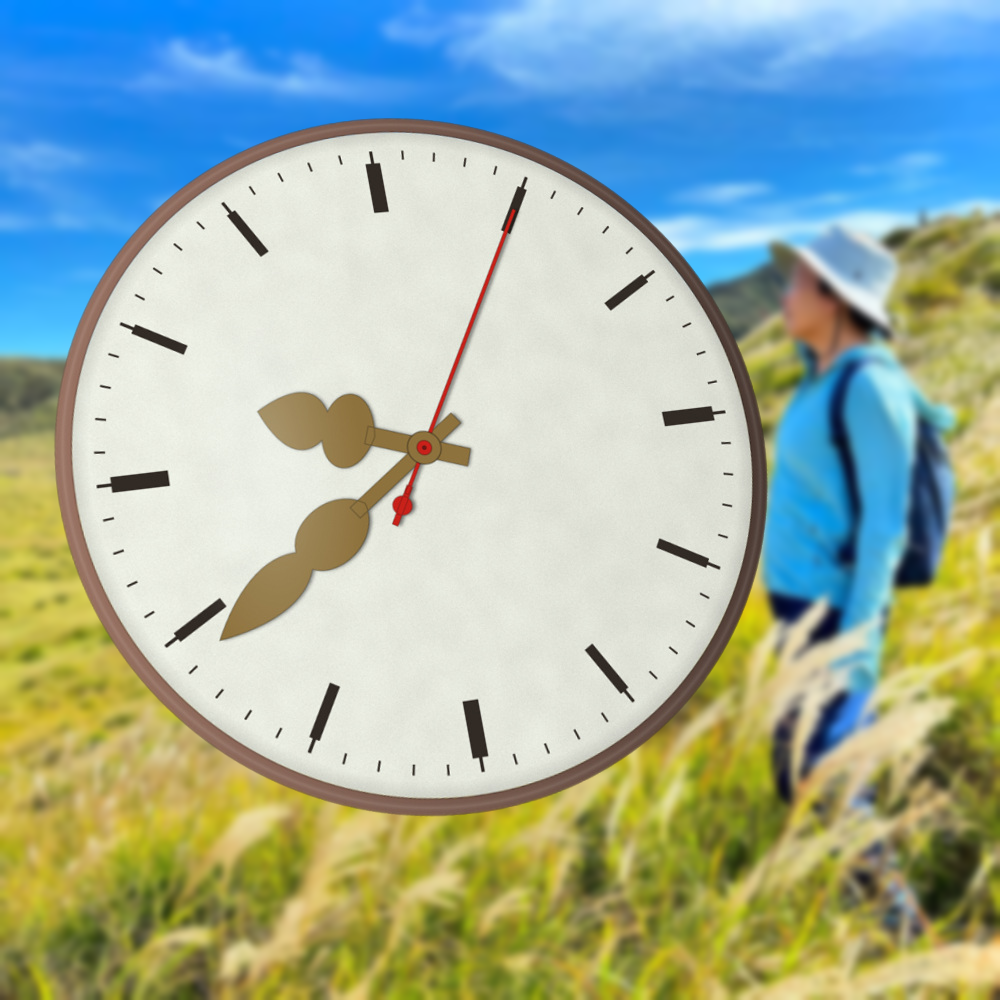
9:39:05
